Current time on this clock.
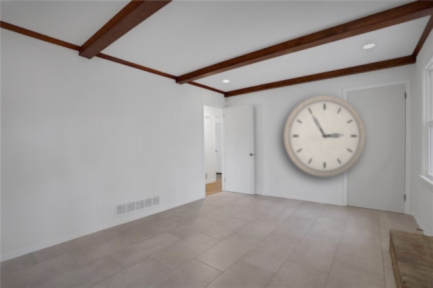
2:55
